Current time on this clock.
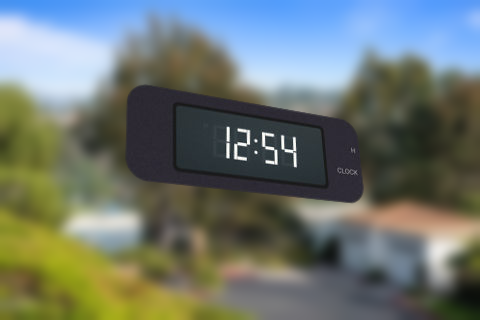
12:54
